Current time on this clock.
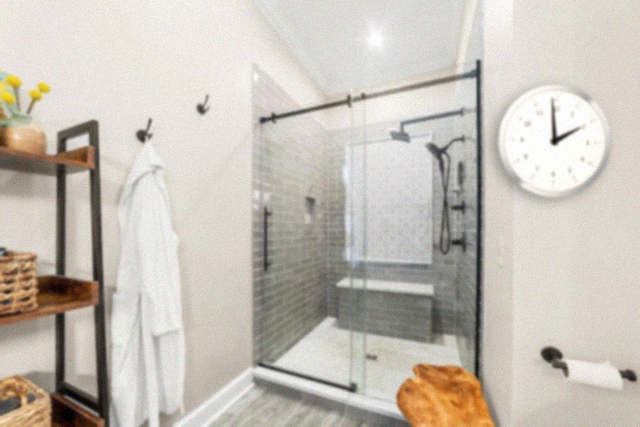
1:59
